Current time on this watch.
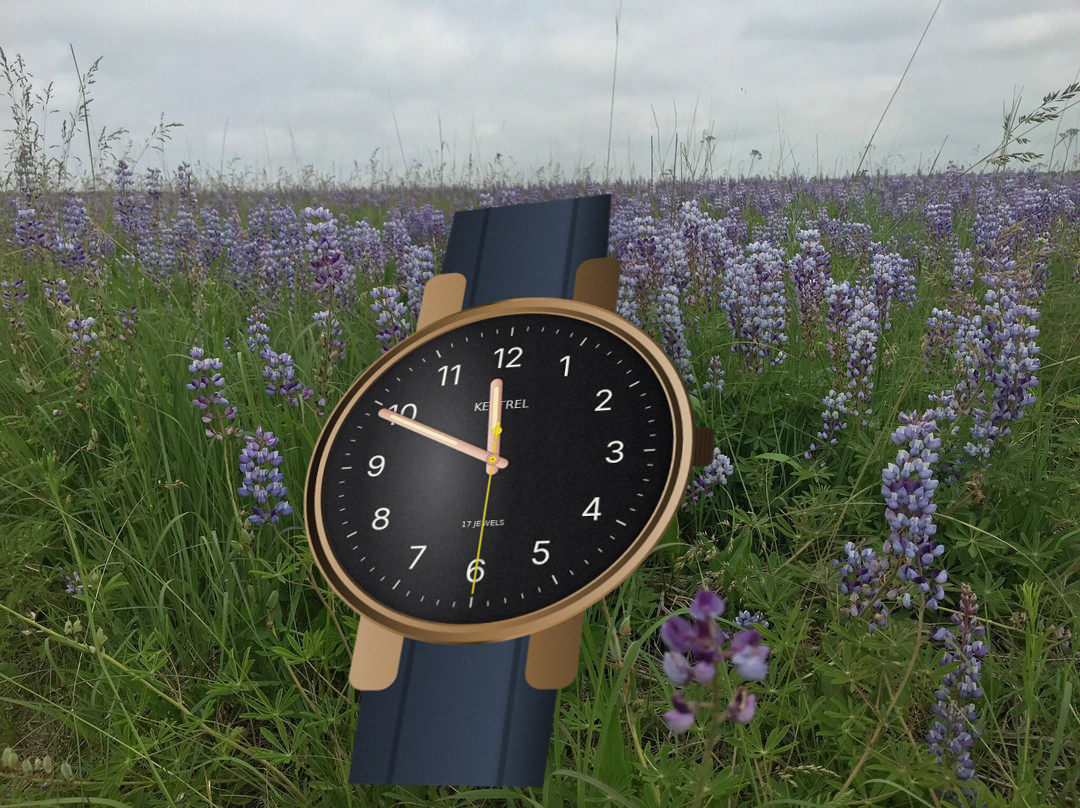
11:49:30
